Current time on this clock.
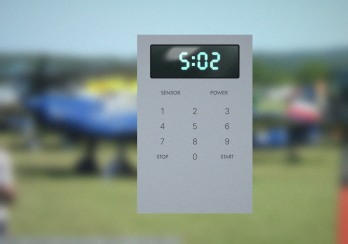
5:02
